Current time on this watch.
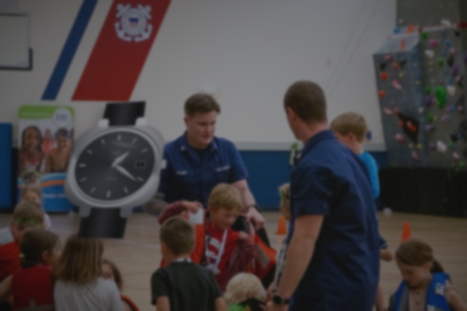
1:21
